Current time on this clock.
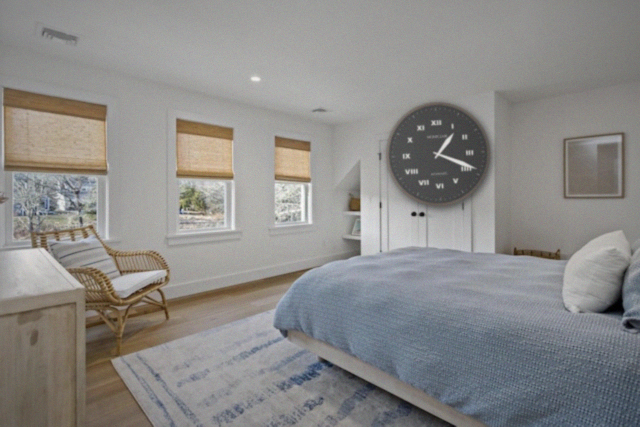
1:19
